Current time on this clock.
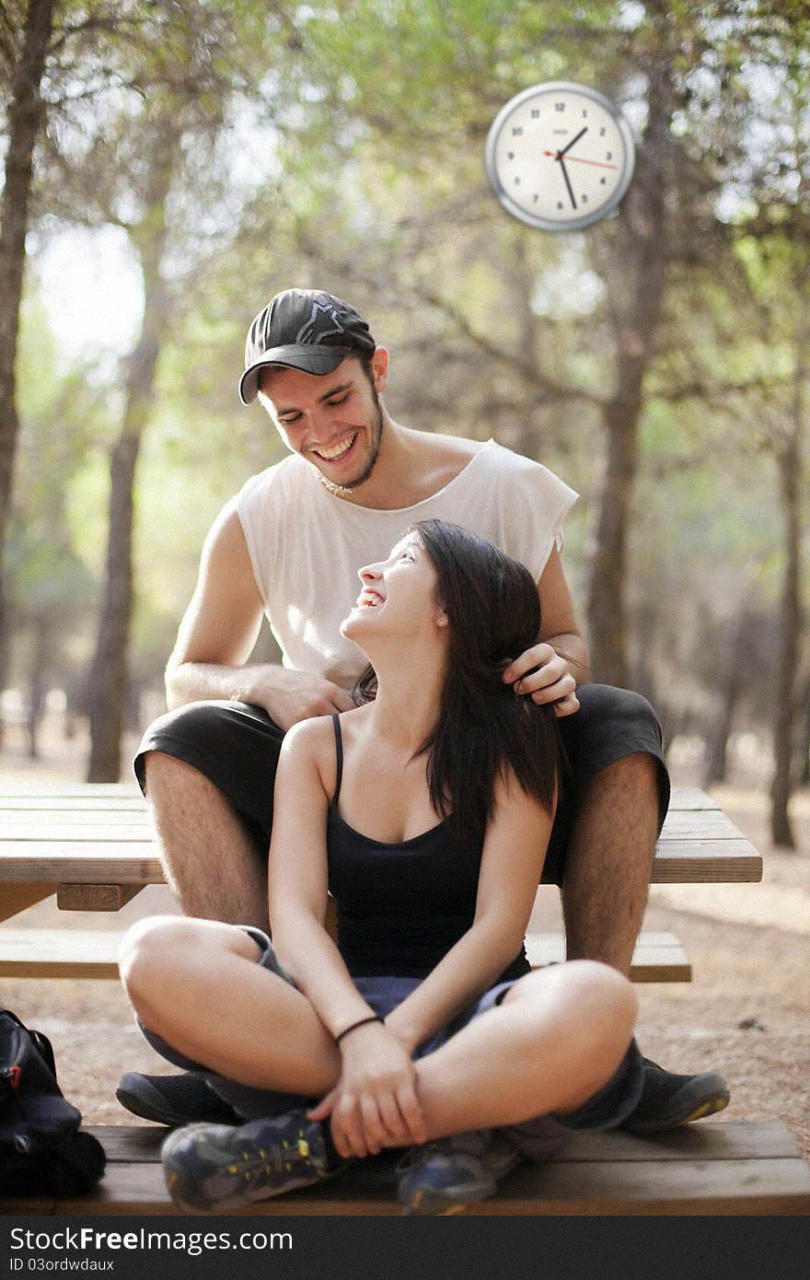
1:27:17
